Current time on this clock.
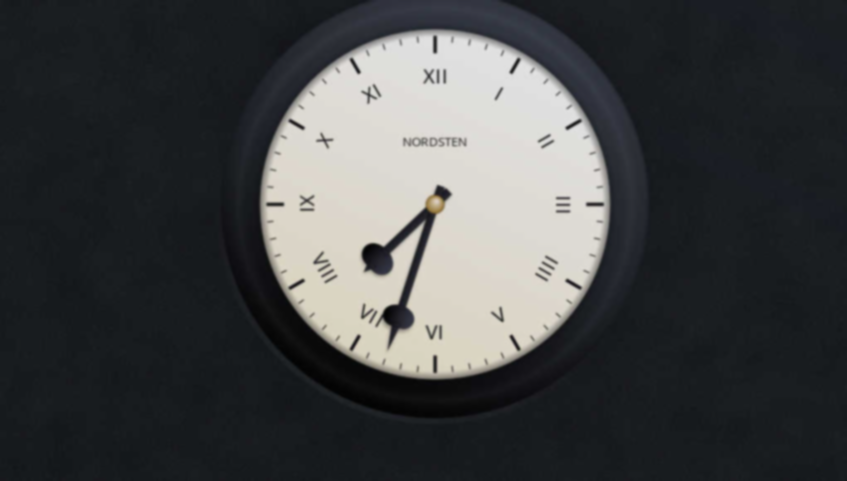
7:33
